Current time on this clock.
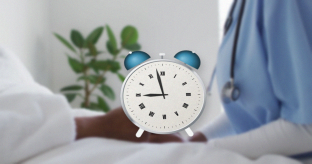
8:58
